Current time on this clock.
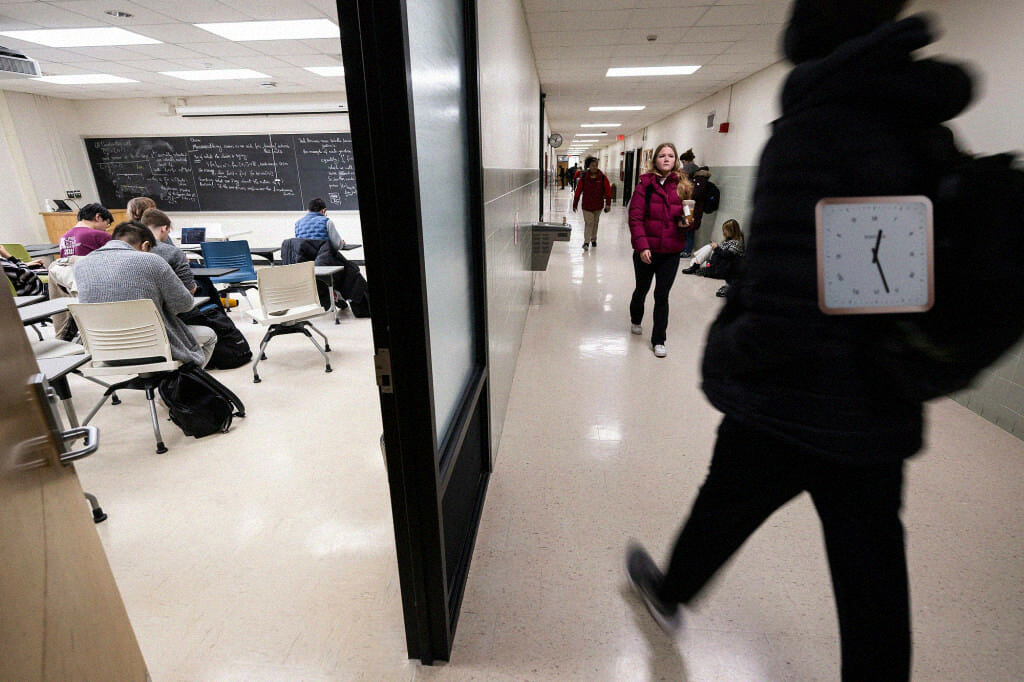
12:27
